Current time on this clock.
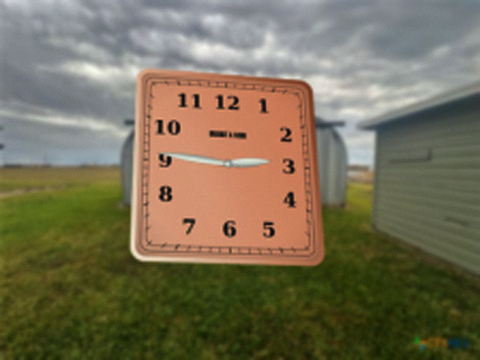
2:46
